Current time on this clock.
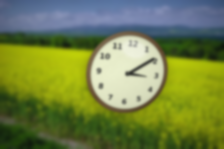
3:09
